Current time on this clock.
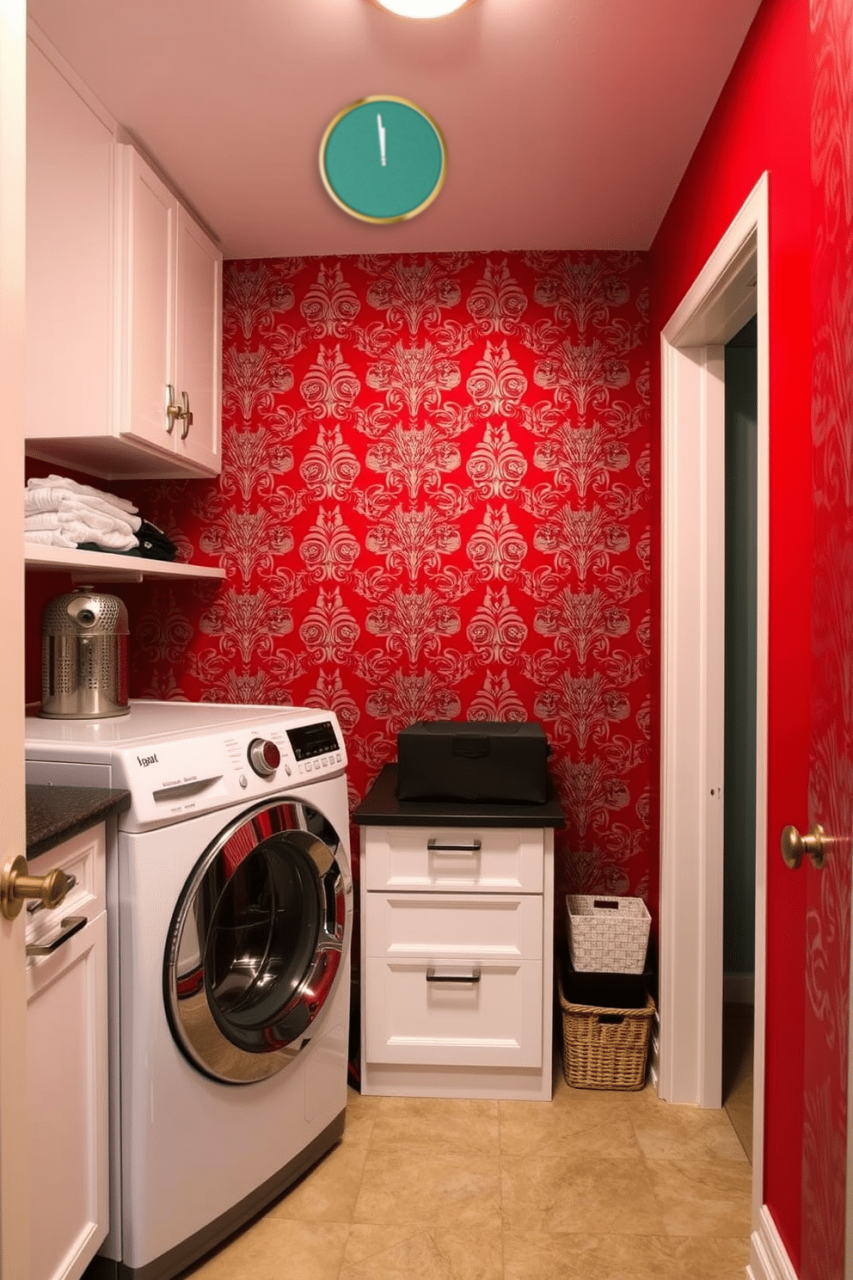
11:59
